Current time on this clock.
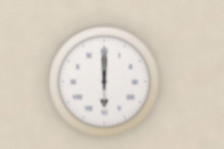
6:00
